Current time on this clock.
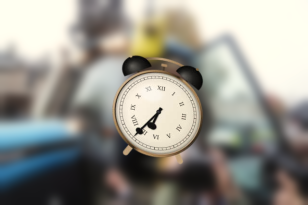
6:36
